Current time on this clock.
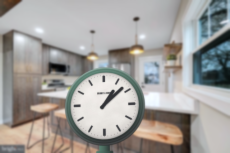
1:08
